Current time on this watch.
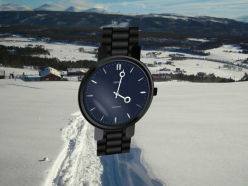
4:02
